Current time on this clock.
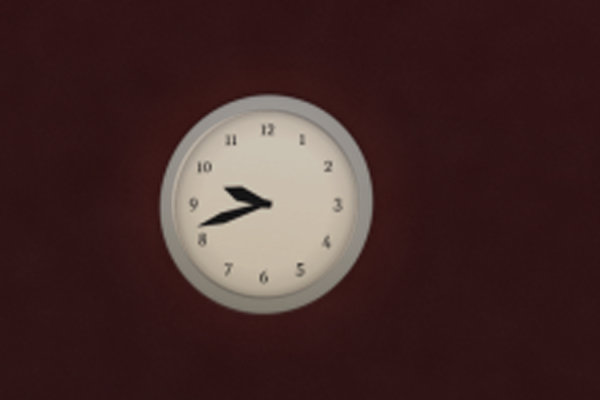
9:42
